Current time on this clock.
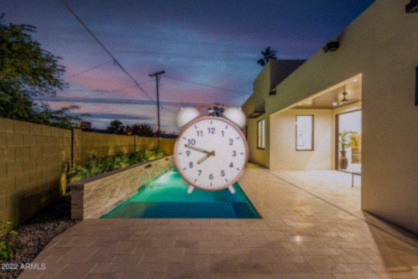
7:48
